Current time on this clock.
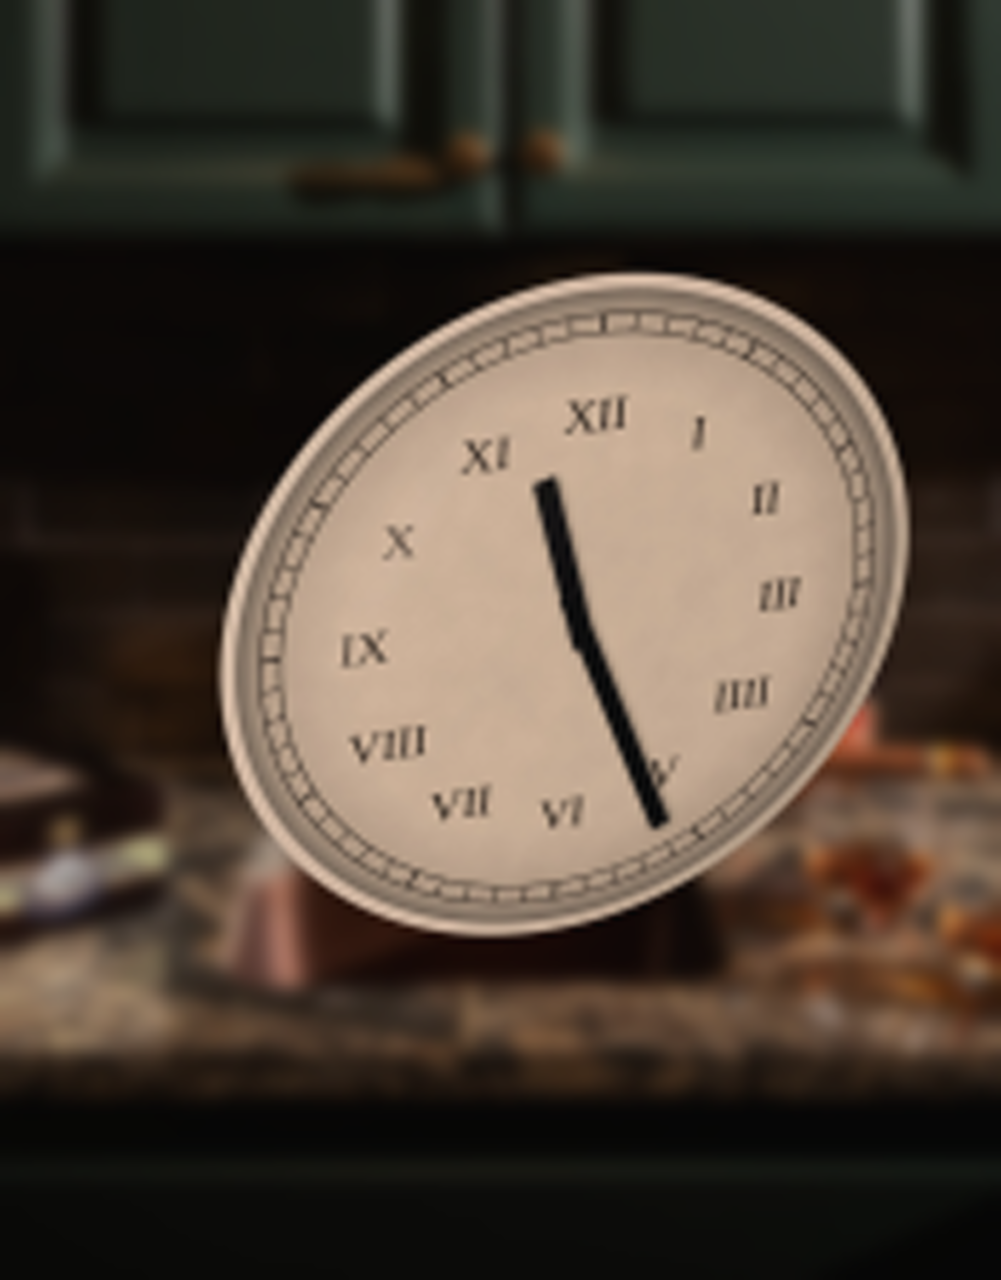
11:26
